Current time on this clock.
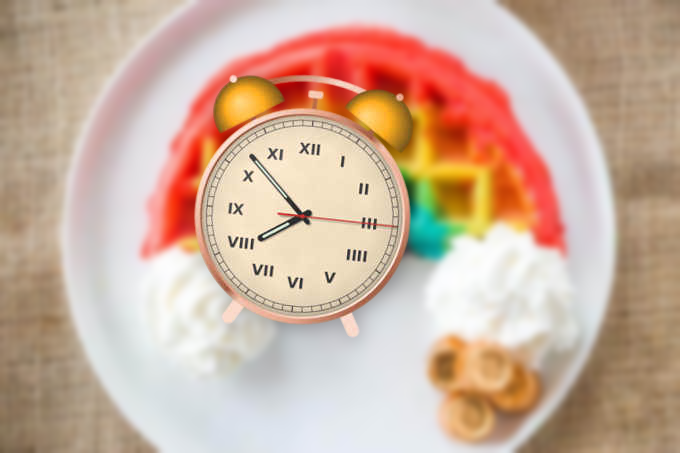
7:52:15
